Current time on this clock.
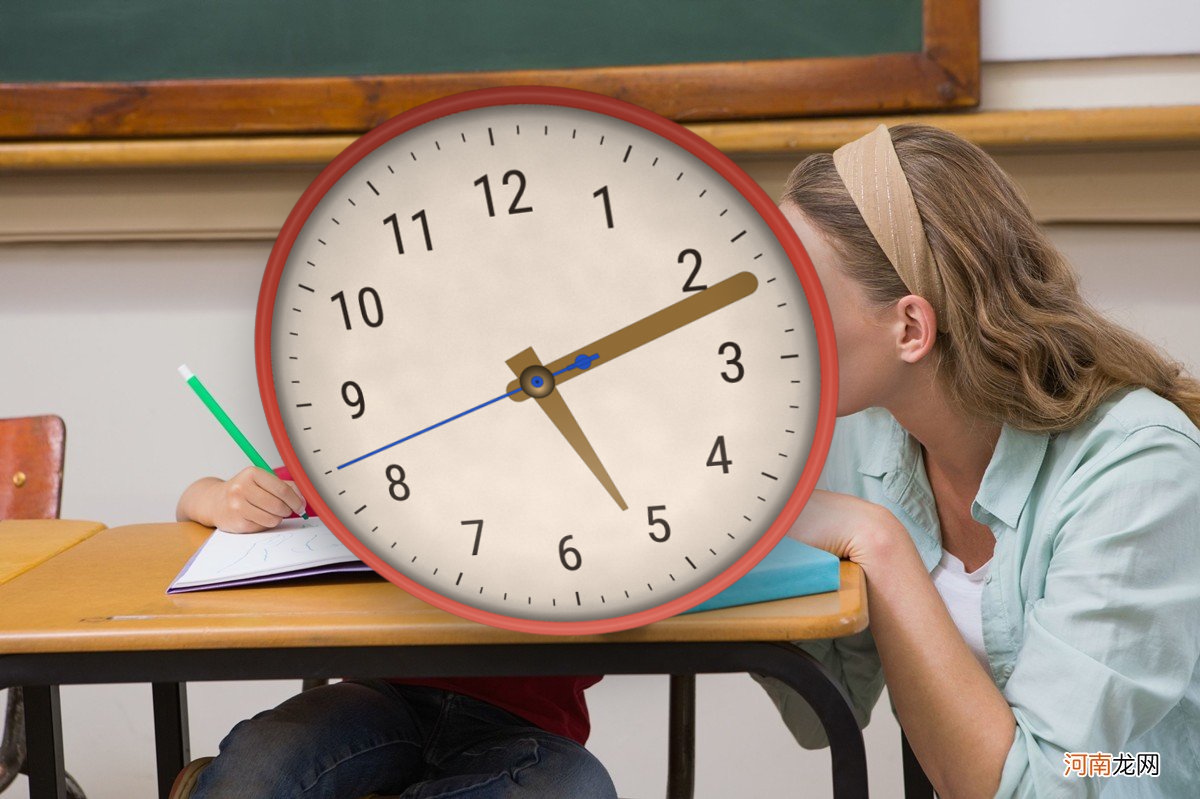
5:11:42
